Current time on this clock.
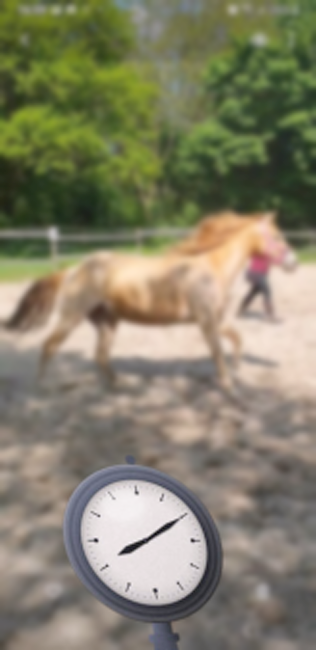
8:10
